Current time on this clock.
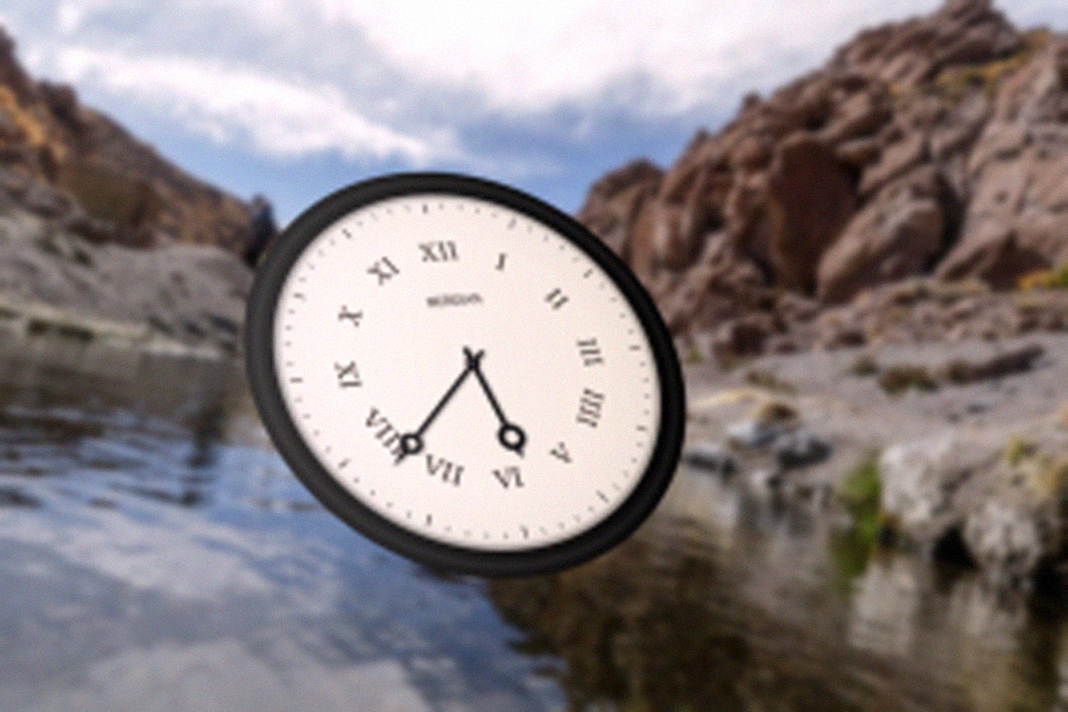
5:38
